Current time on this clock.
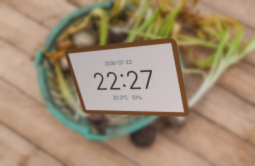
22:27
